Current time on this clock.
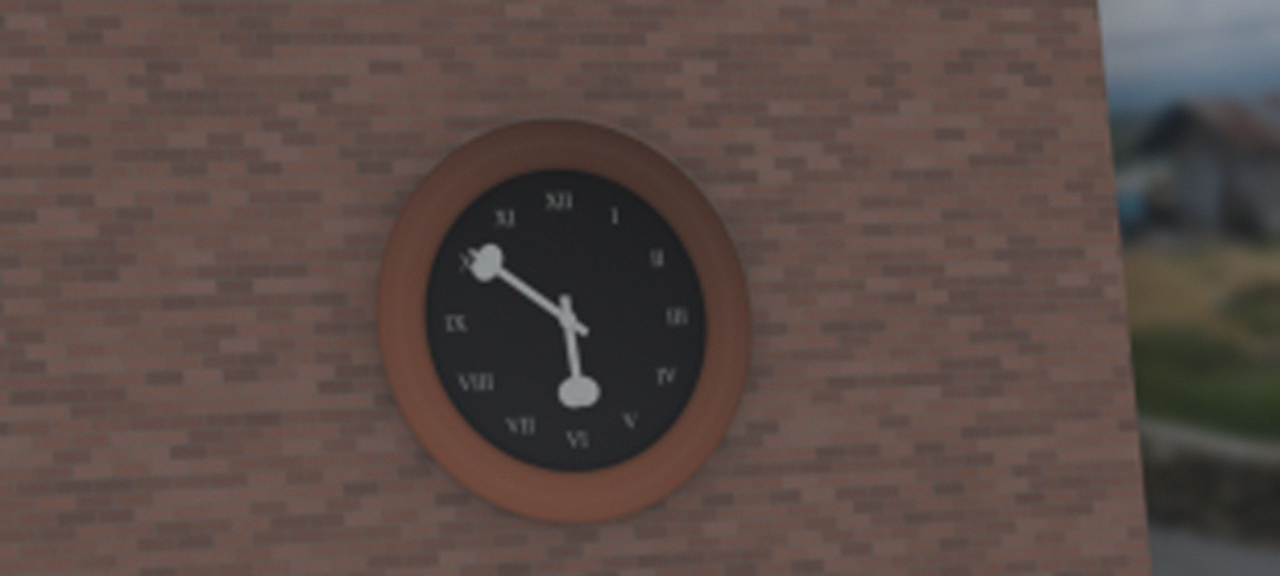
5:51
